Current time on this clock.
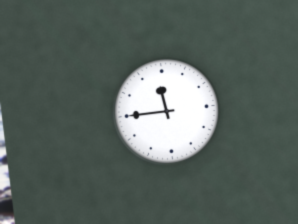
11:45
